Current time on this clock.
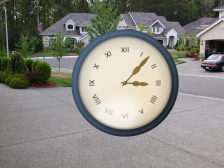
3:07
